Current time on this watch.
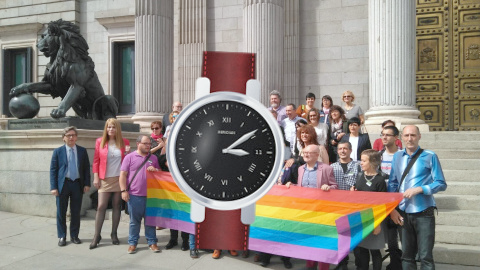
3:09
